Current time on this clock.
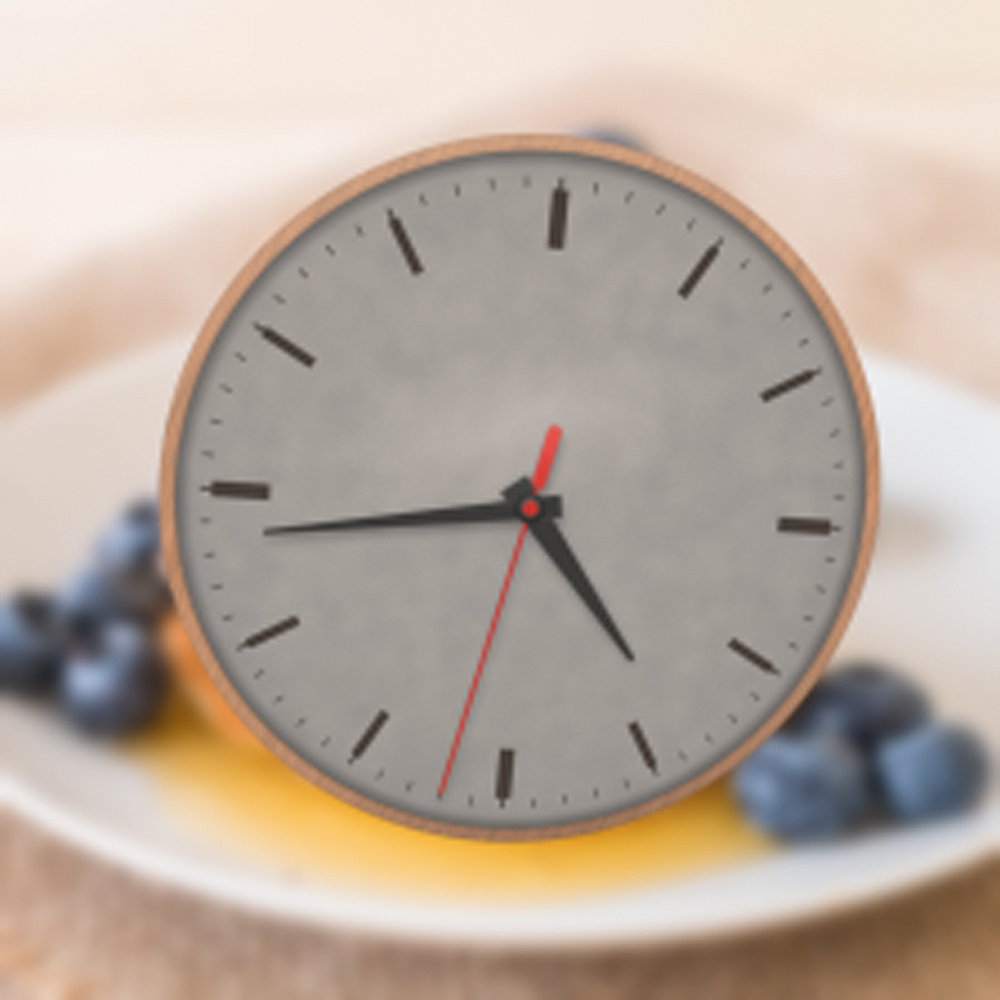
4:43:32
